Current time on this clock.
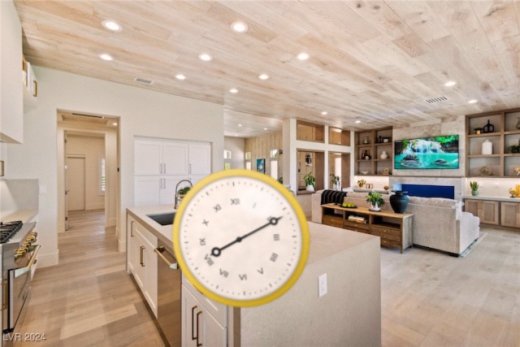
8:11
